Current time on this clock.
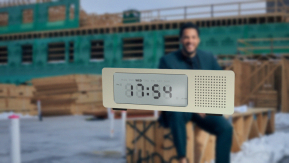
17:54
